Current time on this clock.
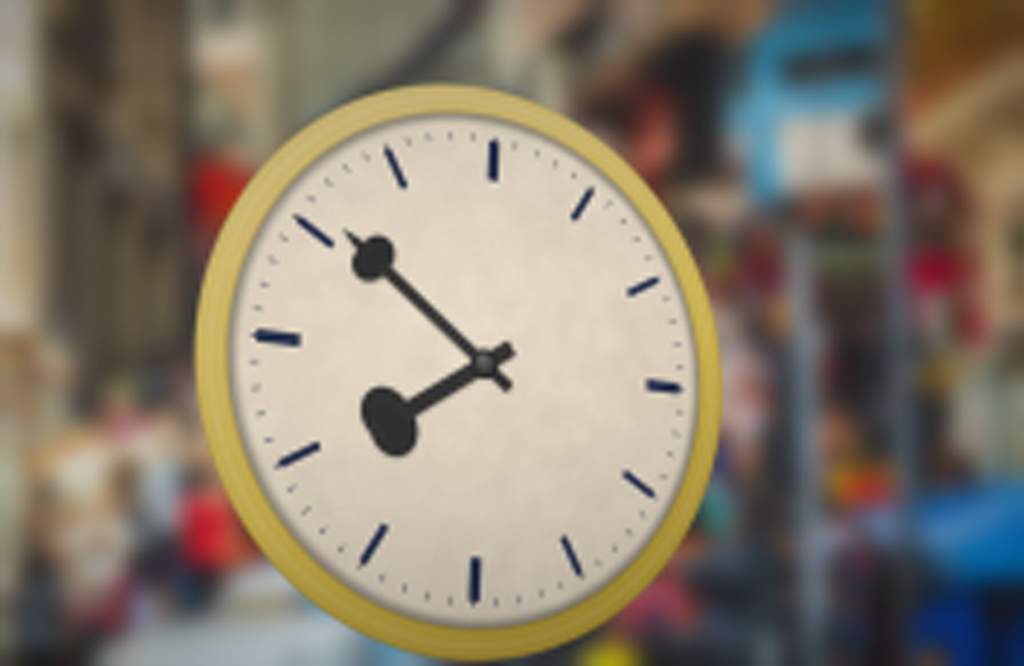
7:51
